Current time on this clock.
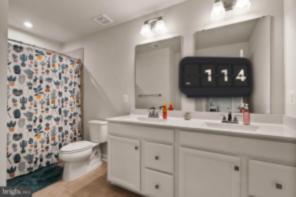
1:14
